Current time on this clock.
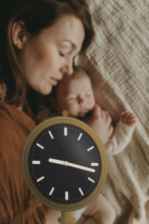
9:17
